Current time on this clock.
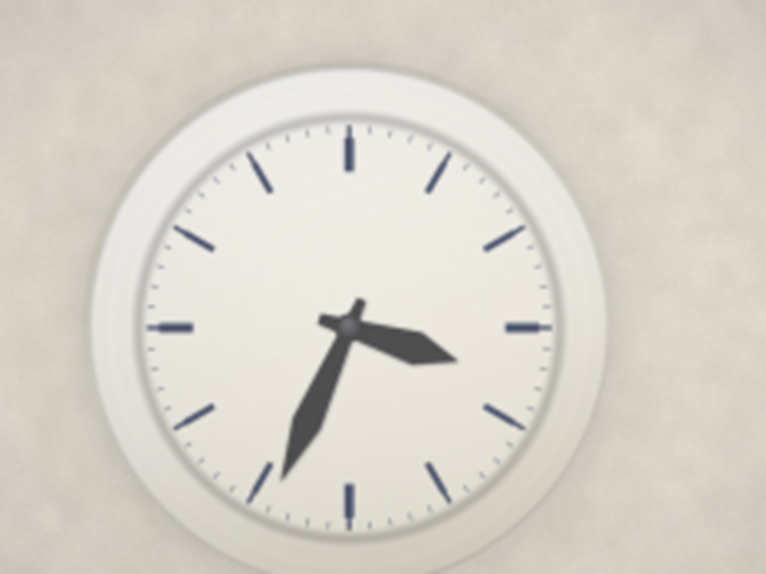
3:34
